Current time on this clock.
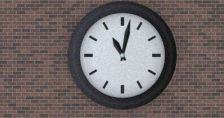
11:02
